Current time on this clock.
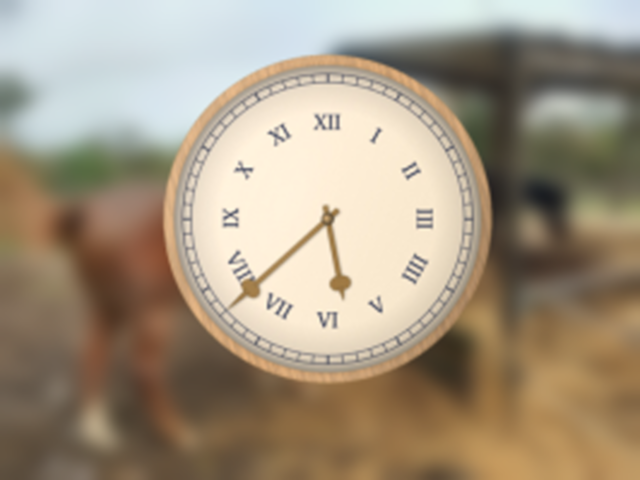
5:38
